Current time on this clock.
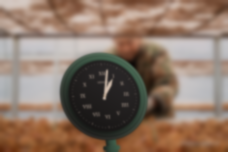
1:02
